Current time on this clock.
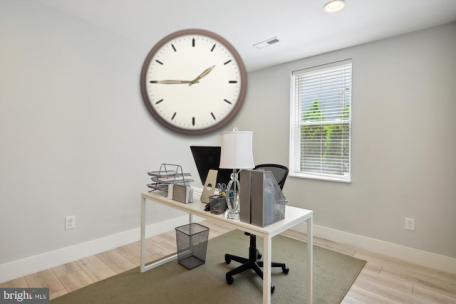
1:45
